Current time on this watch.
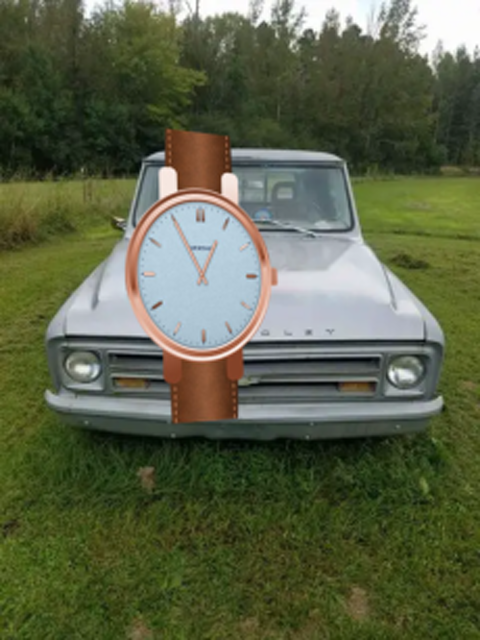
12:55
